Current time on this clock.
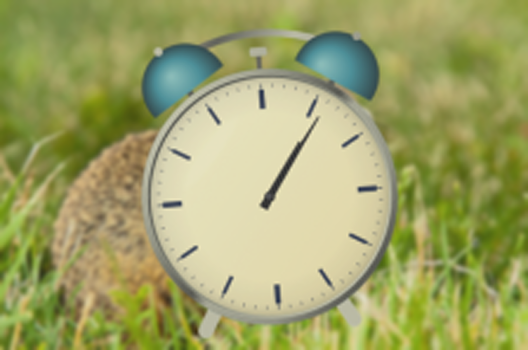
1:06
